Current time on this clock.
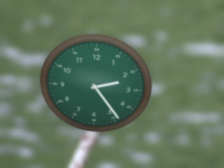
2:24
